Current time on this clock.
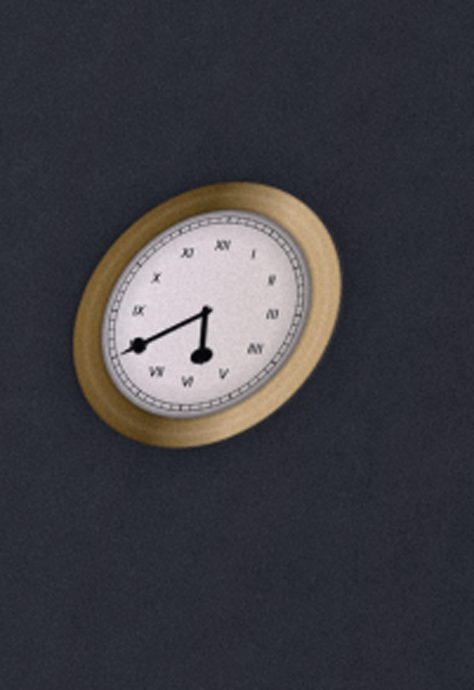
5:40
